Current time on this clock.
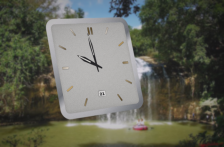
9:59
